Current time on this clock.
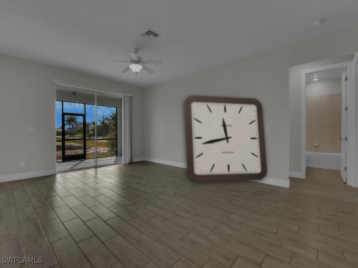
11:43
